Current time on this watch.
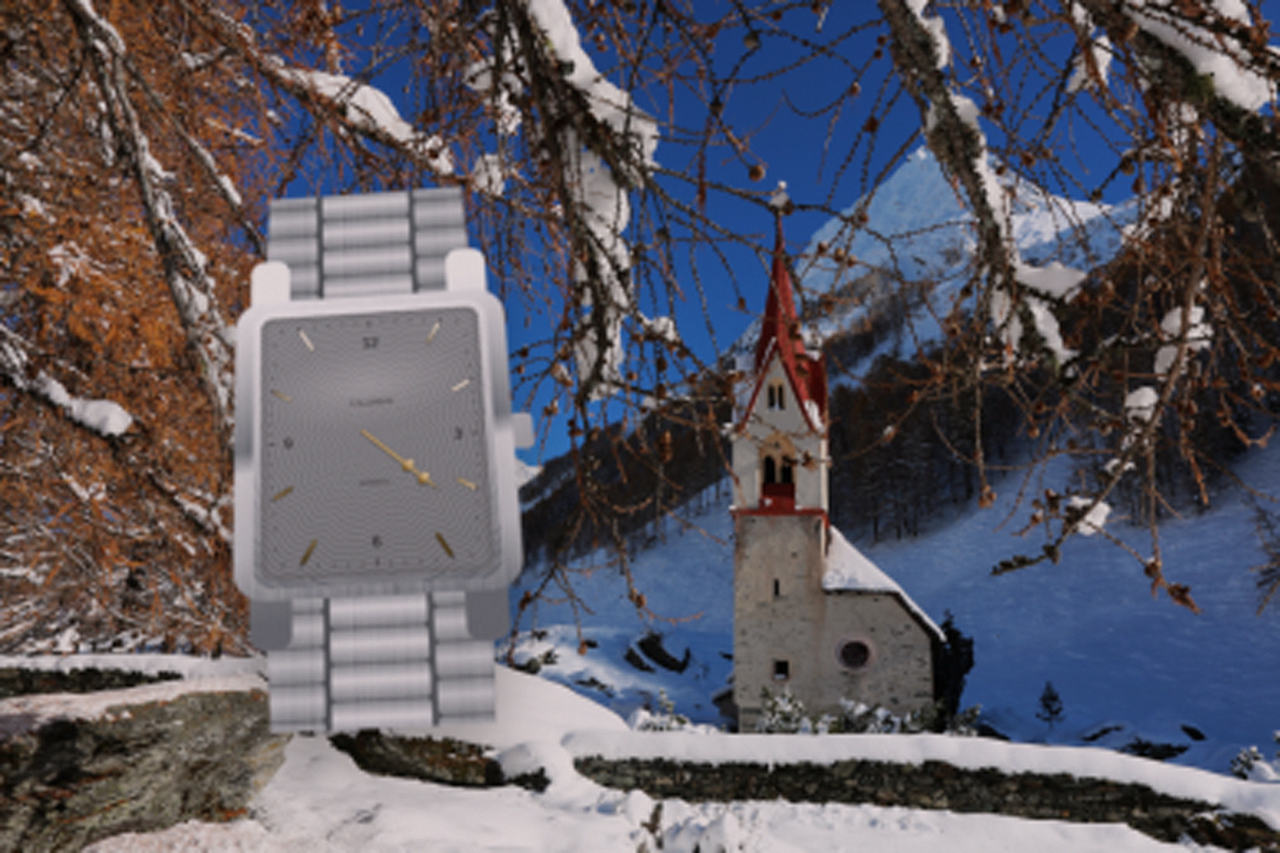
4:22
